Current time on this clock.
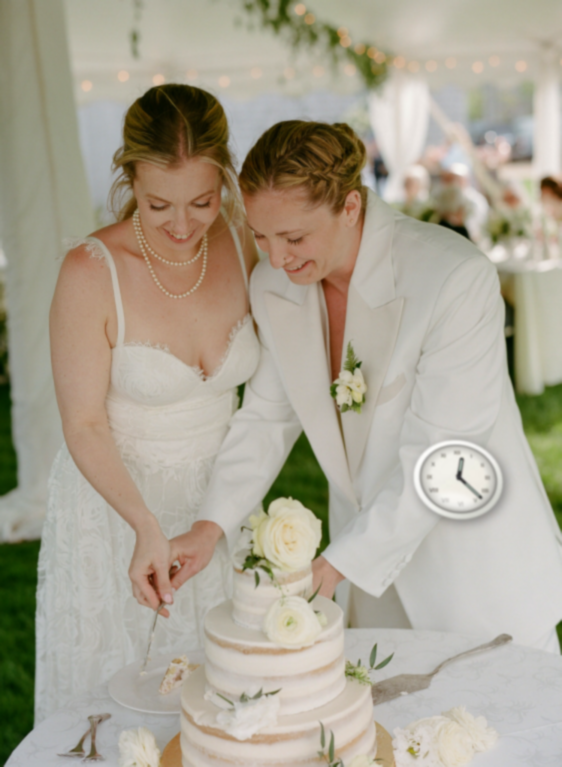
12:23
